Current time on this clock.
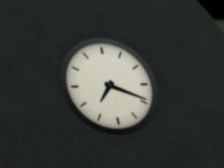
7:19
